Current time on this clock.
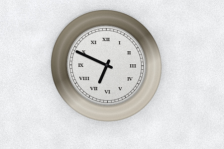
6:49
